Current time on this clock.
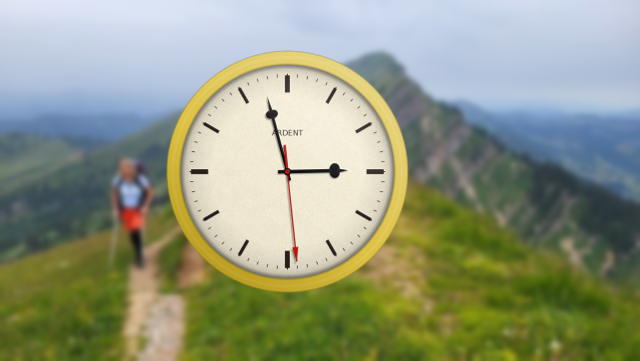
2:57:29
